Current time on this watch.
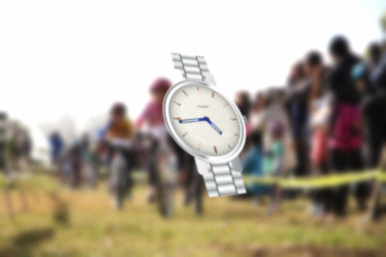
4:44
